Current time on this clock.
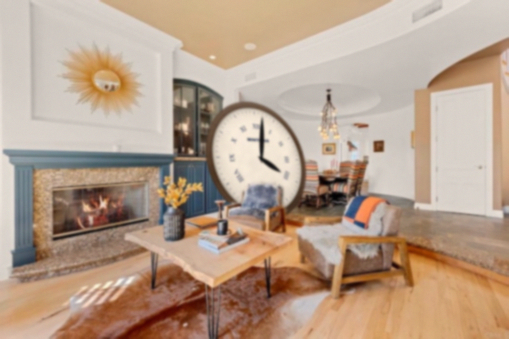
4:02
